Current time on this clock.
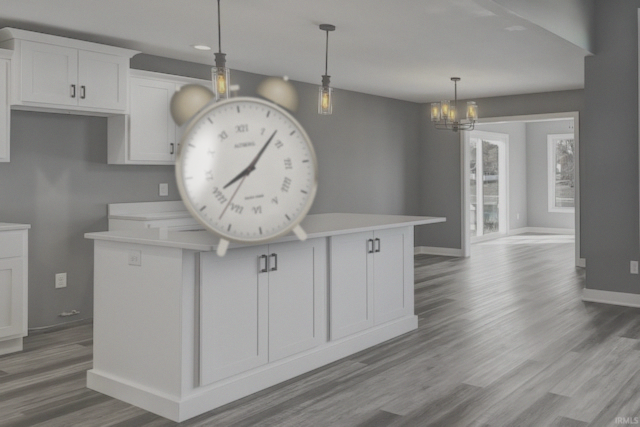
8:07:37
